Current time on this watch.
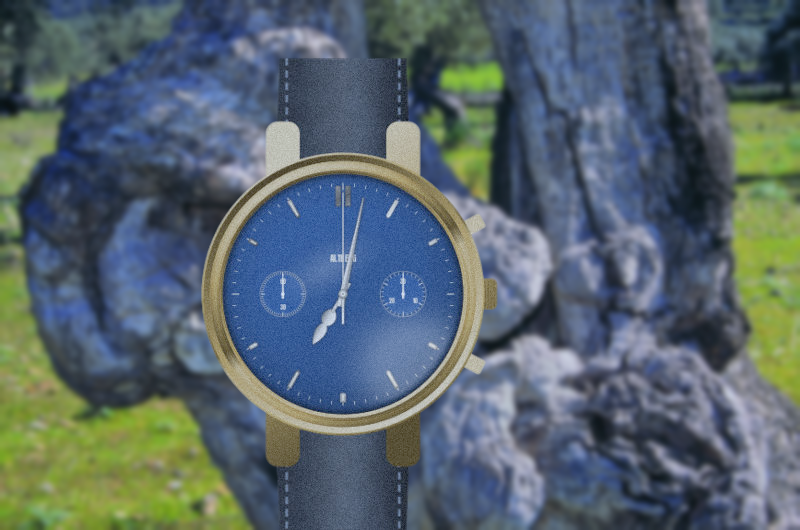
7:02
